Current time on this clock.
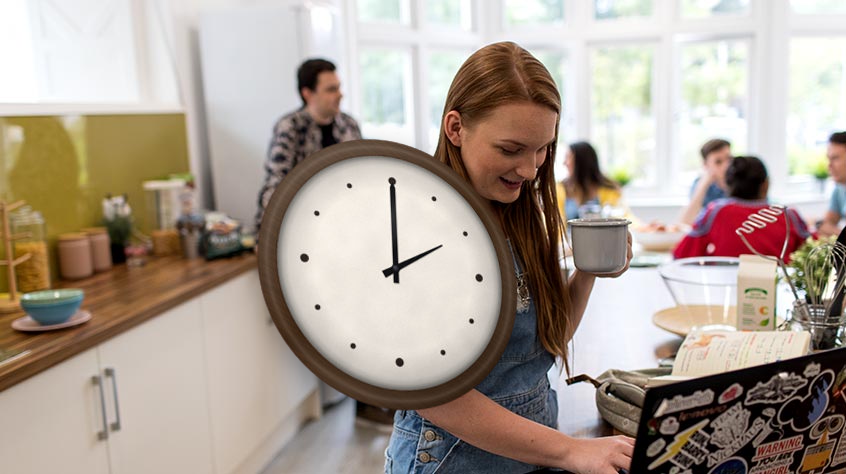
2:00
